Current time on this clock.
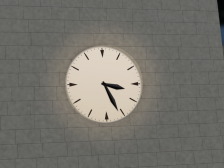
3:26
